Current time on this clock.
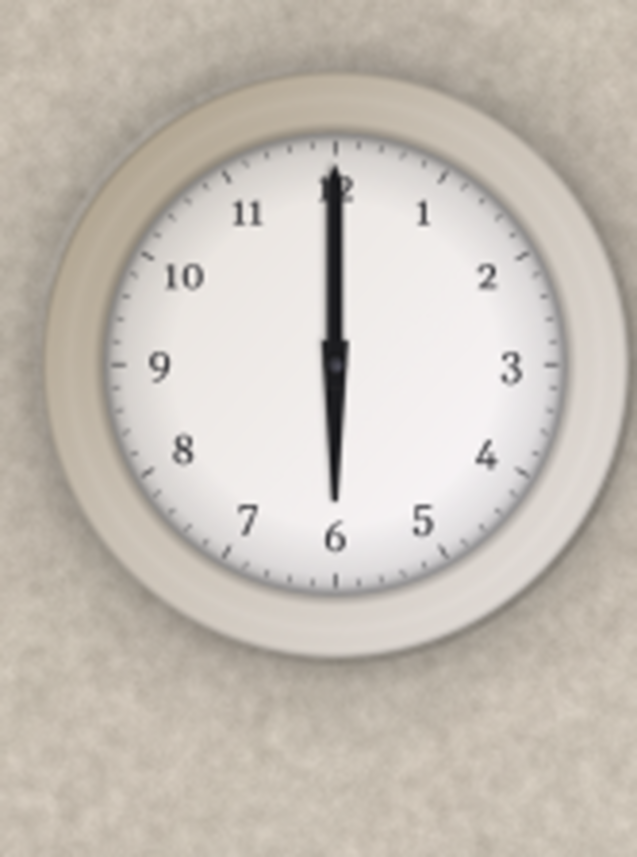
6:00
